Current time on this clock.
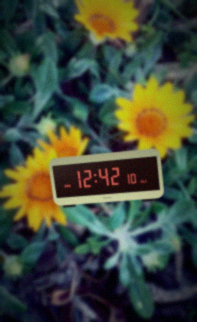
12:42
